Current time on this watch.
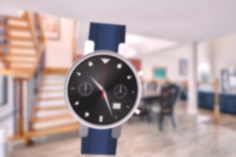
10:26
